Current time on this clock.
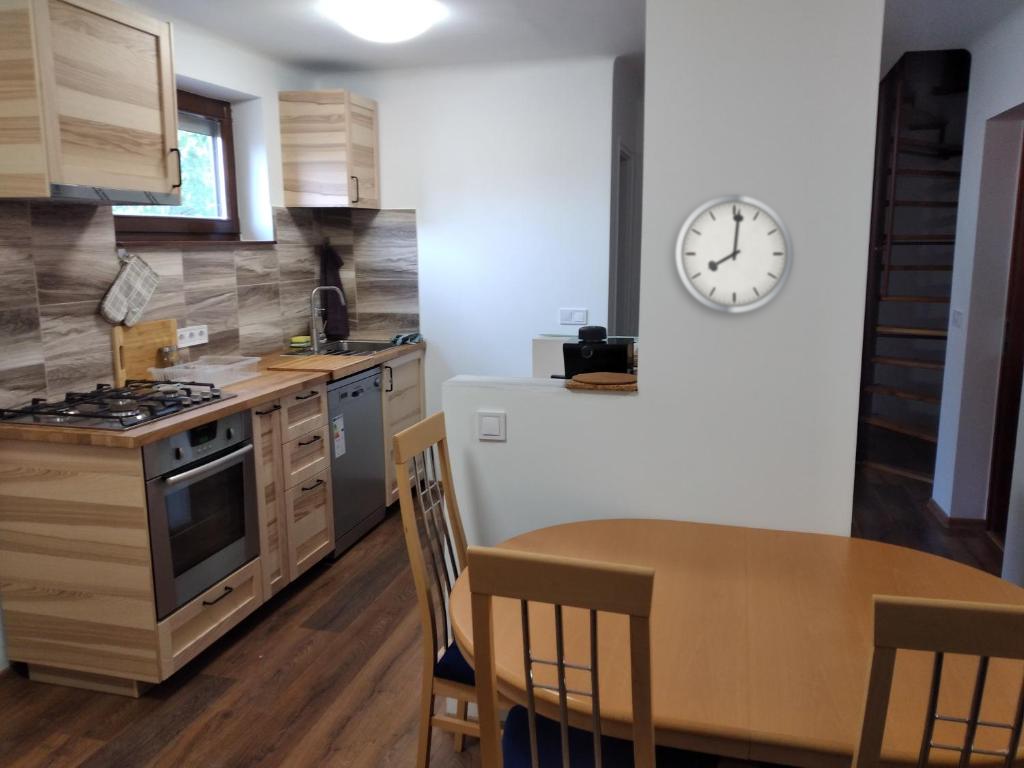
8:01
